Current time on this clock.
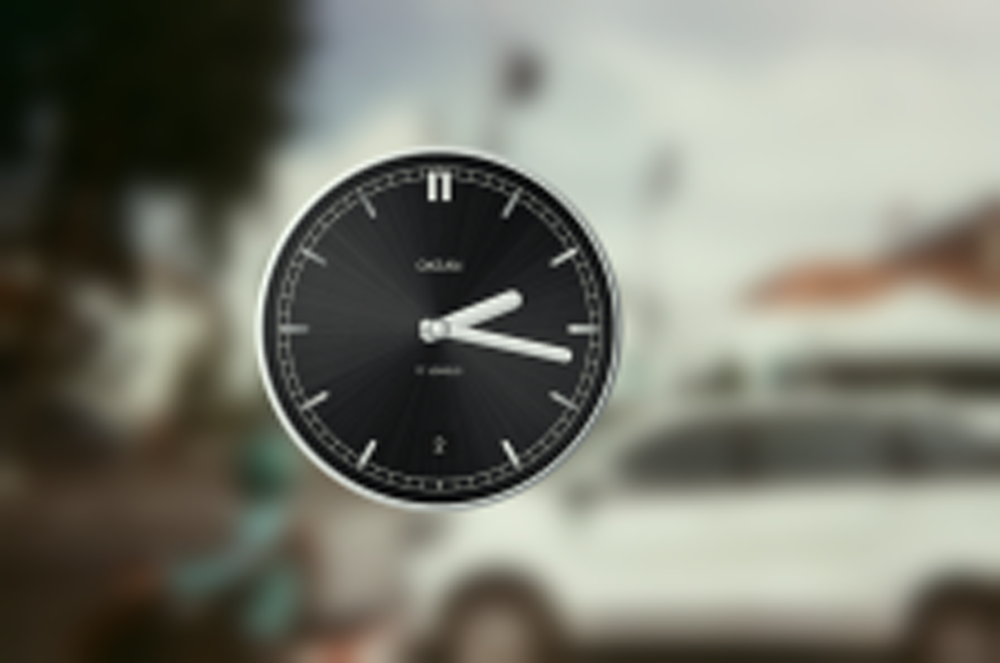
2:17
